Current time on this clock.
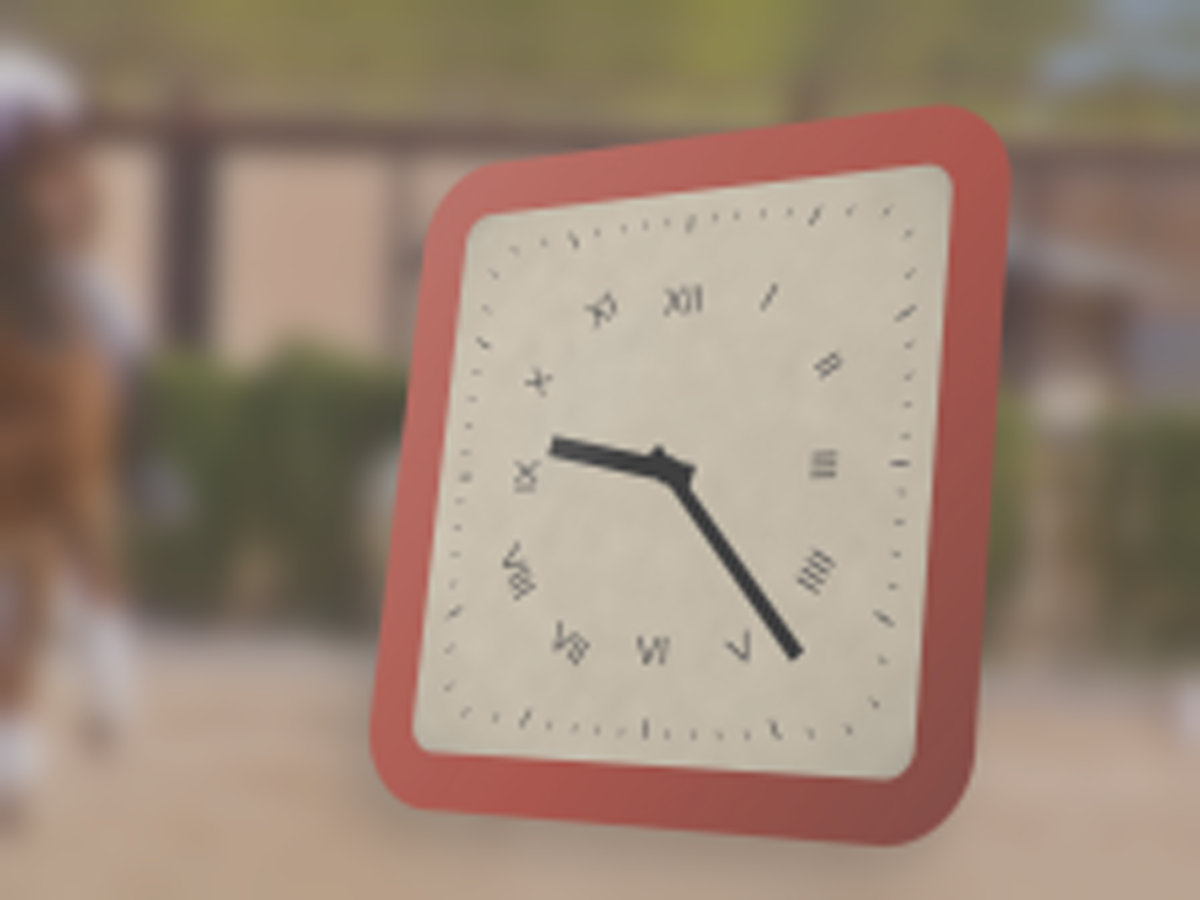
9:23
